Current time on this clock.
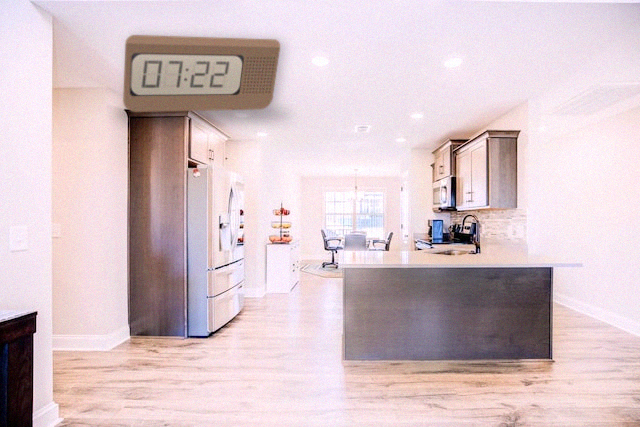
7:22
